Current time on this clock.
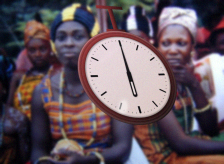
6:00
